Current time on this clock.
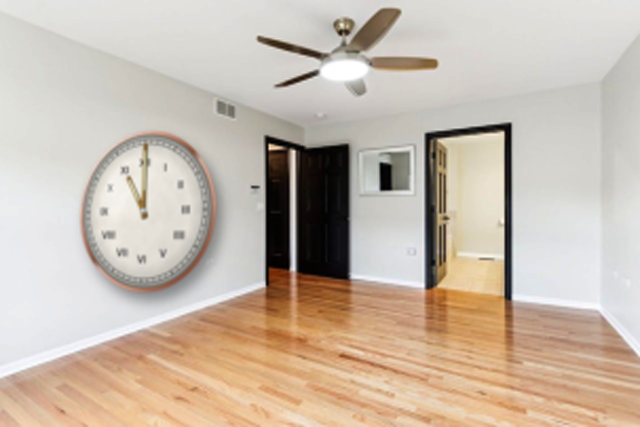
11:00
